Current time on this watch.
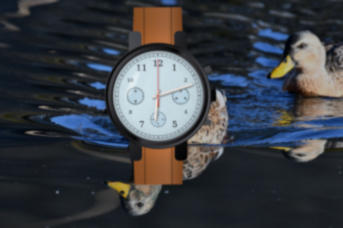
6:12
